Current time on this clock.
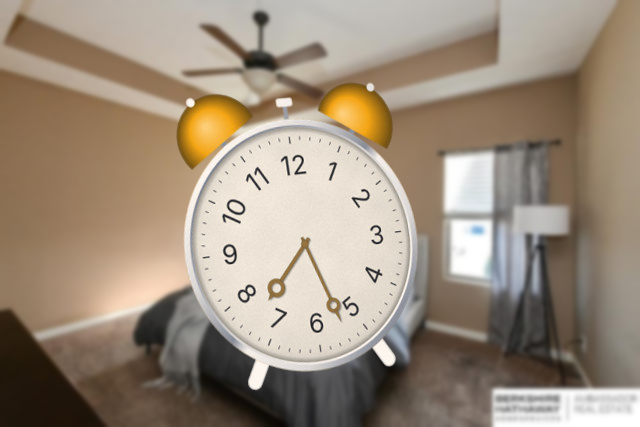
7:27
